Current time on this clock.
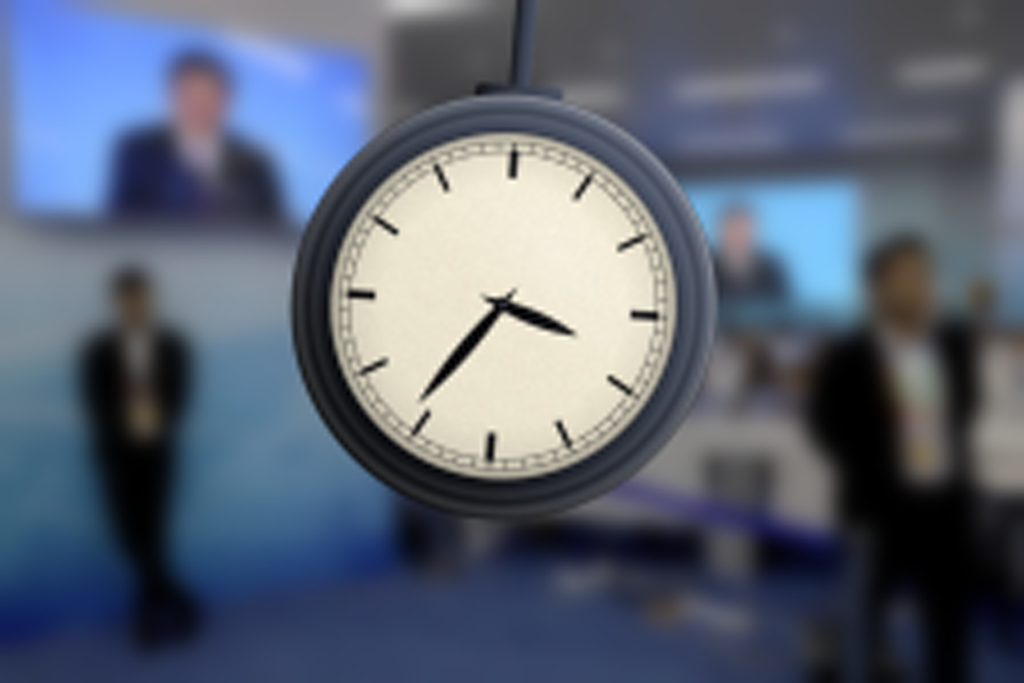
3:36
